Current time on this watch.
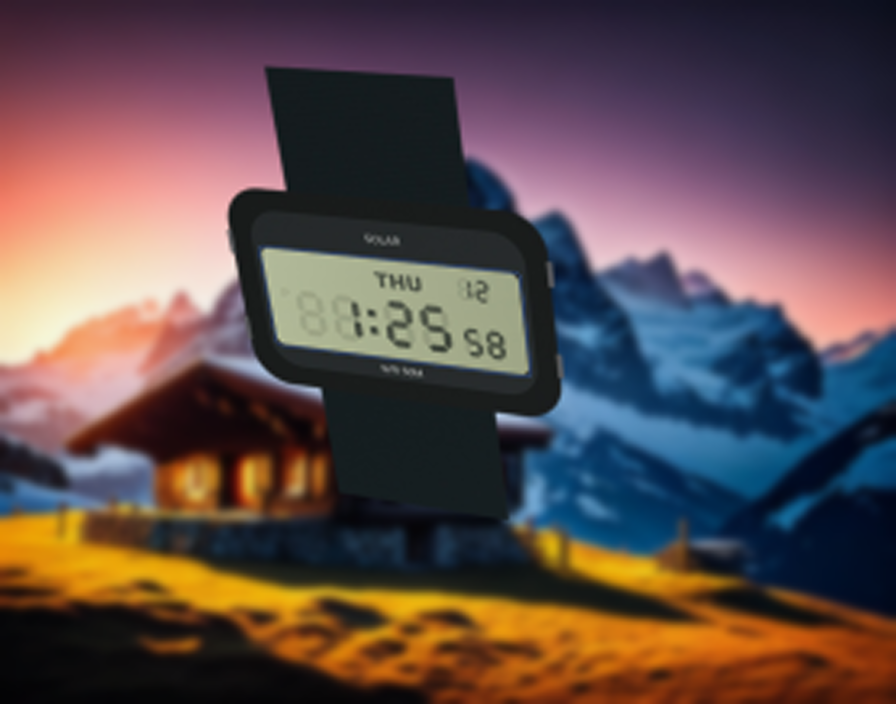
1:25:58
